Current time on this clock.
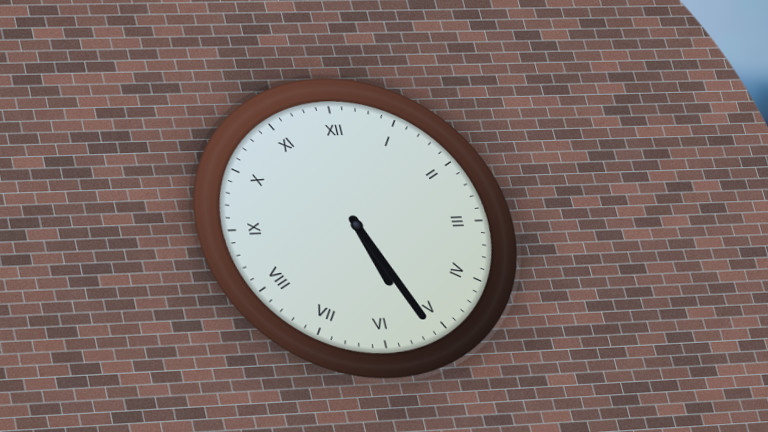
5:26
